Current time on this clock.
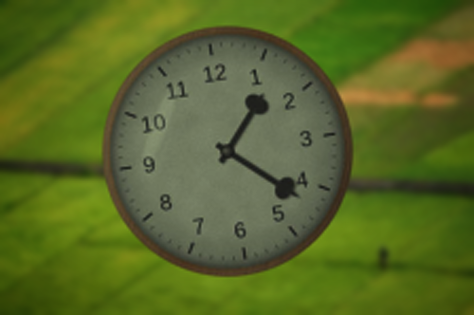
1:22
